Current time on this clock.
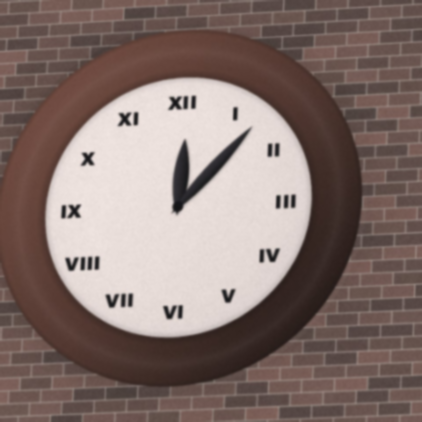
12:07
